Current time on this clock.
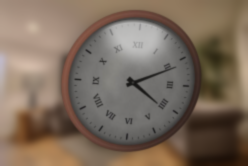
4:11
